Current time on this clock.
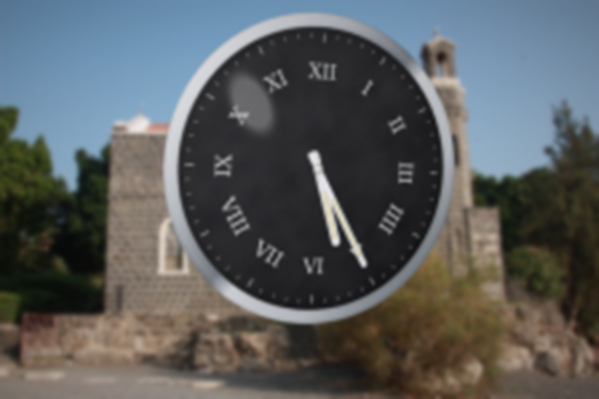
5:25
